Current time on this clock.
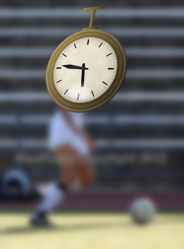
5:46
